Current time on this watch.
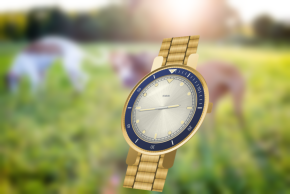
2:44
